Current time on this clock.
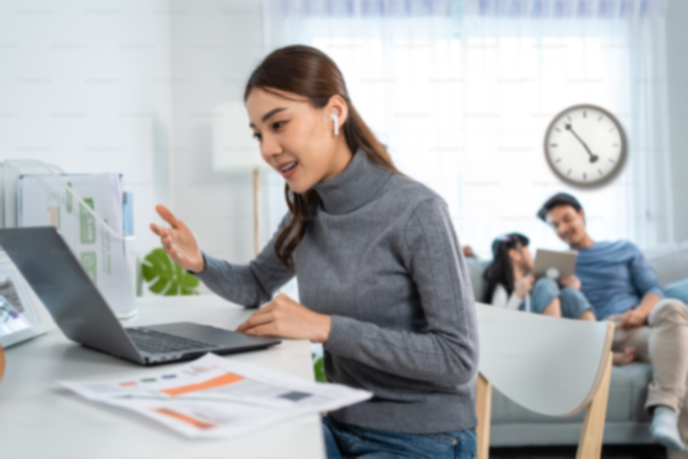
4:53
